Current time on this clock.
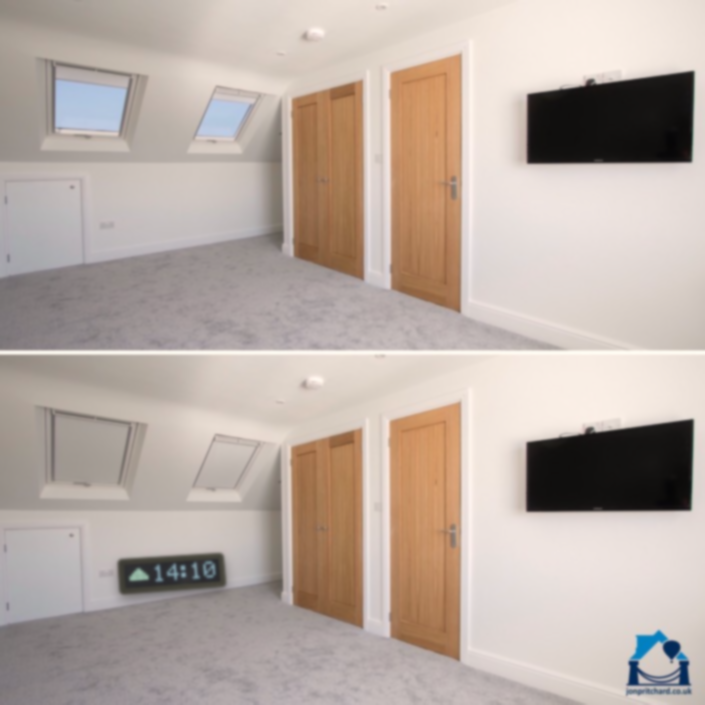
14:10
